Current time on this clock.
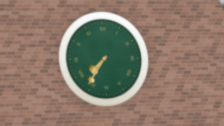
7:36
